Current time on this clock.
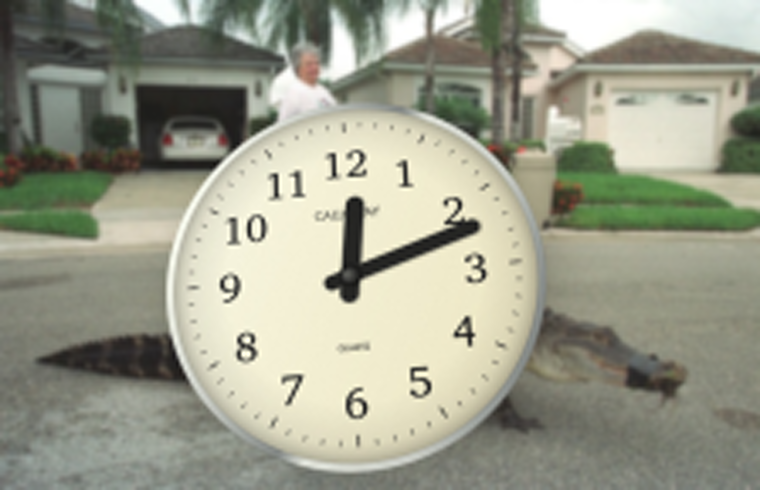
12:12
